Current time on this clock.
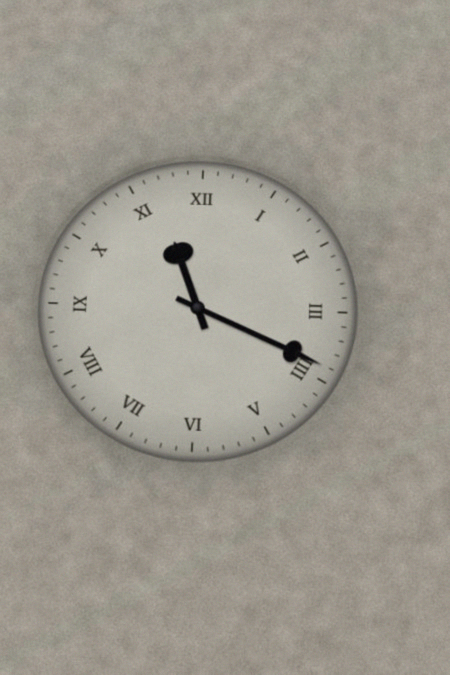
11:19
